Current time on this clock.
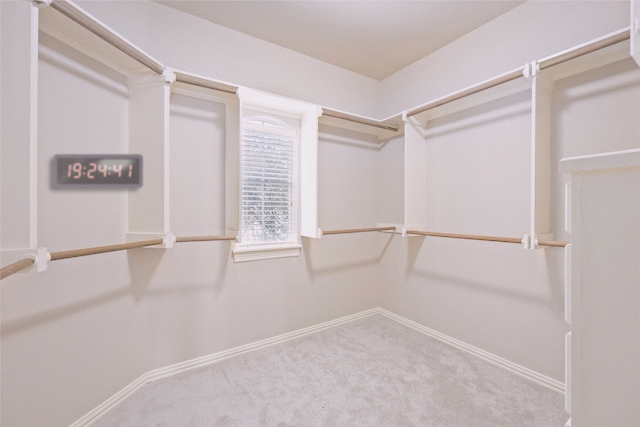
19:24:41
